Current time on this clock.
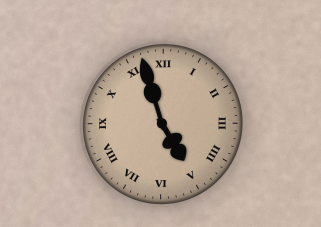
4:57
